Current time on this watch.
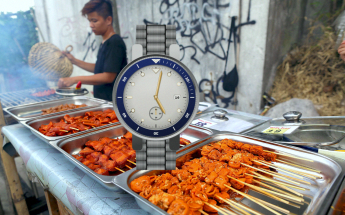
5:02
